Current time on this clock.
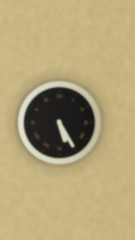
5:25
